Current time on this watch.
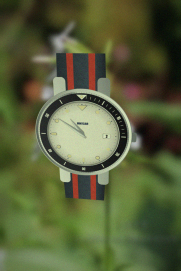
10:51
